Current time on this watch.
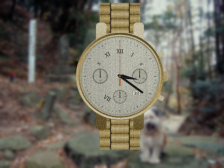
3:21
